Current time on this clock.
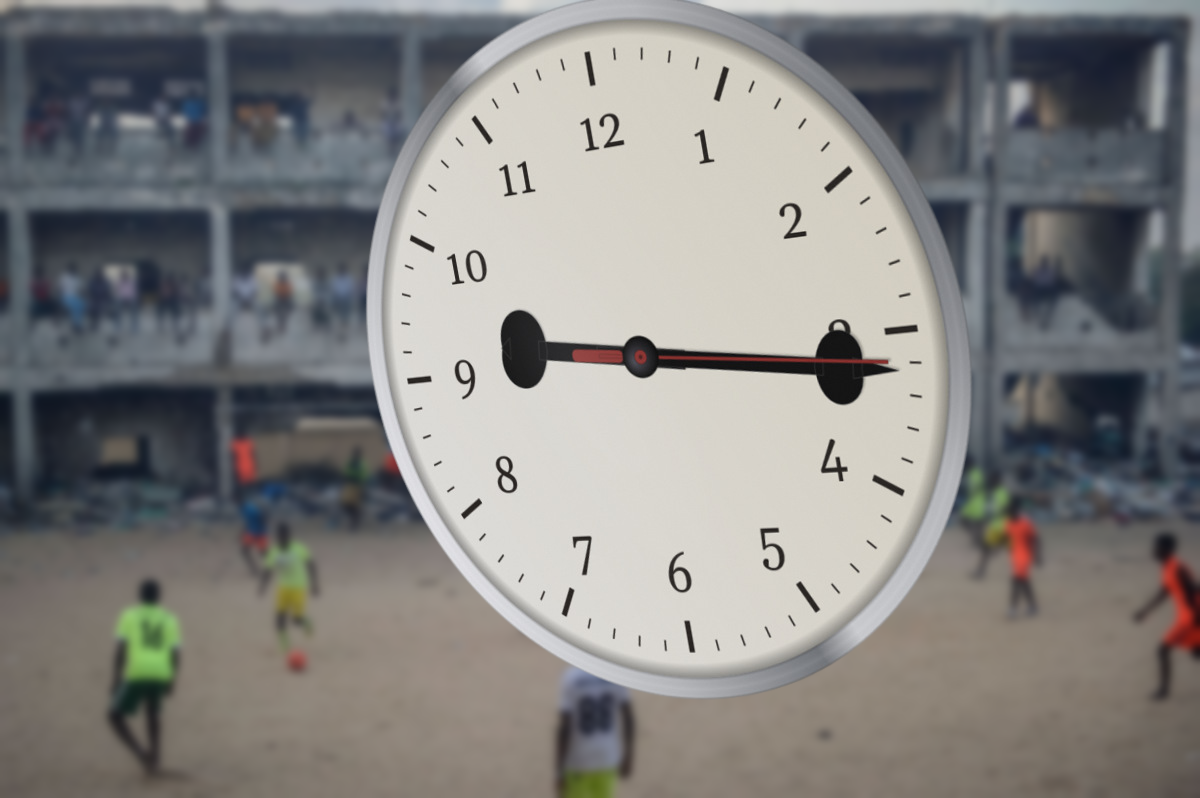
9:16:16
